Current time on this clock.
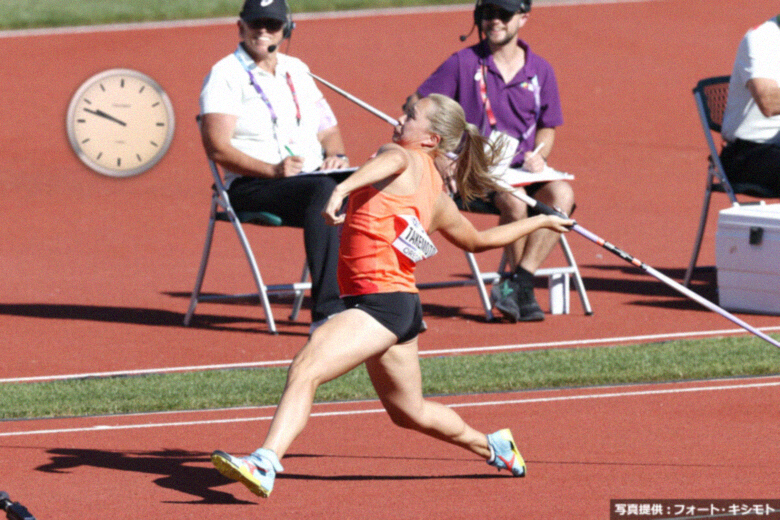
9:48
